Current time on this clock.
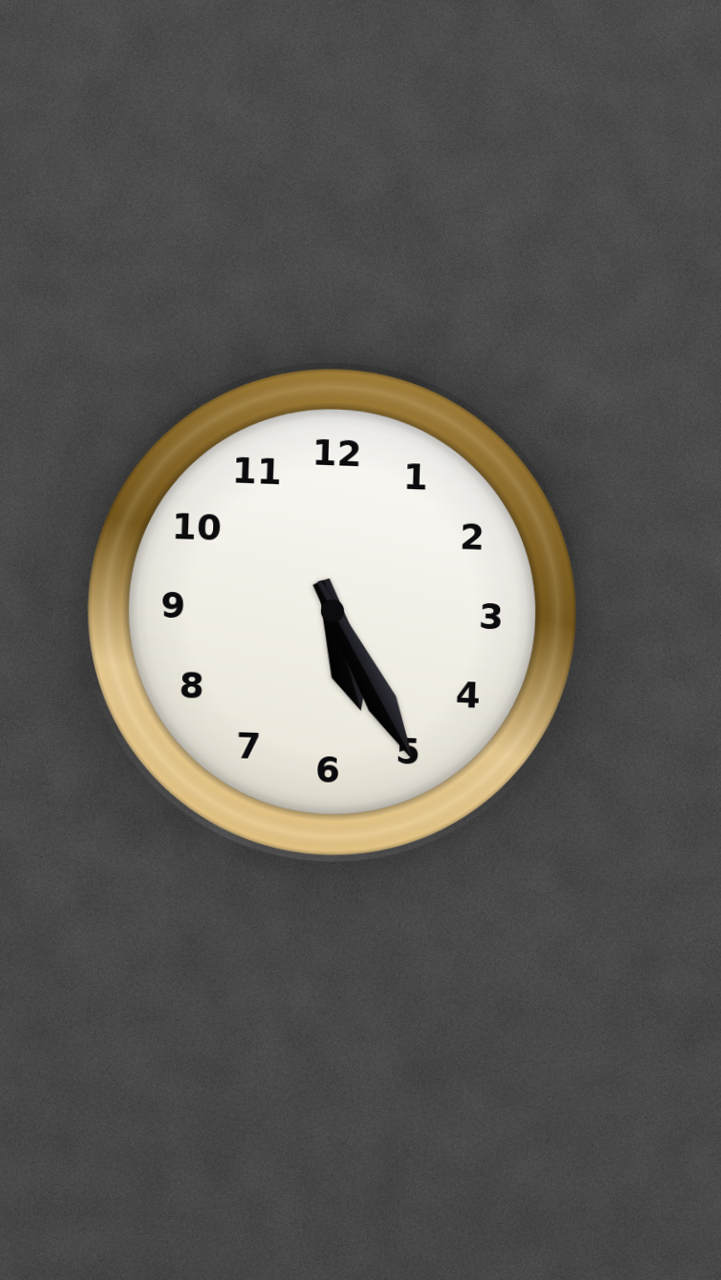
5:25
